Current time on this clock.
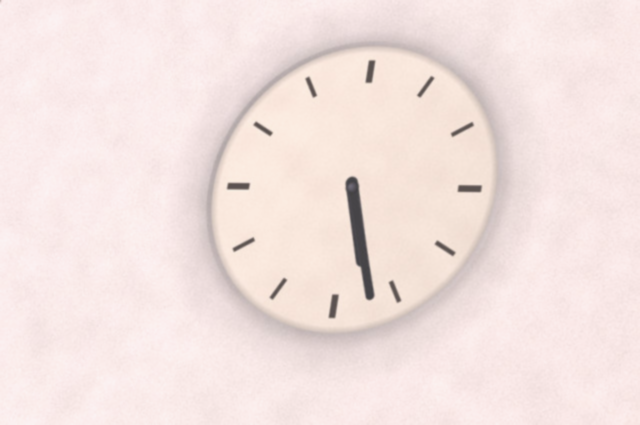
5:27
